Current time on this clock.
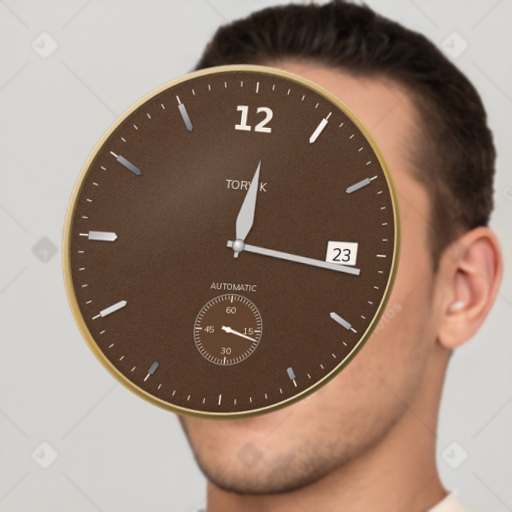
12:16:18
